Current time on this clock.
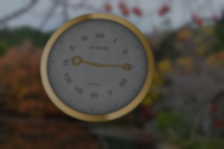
9:15
